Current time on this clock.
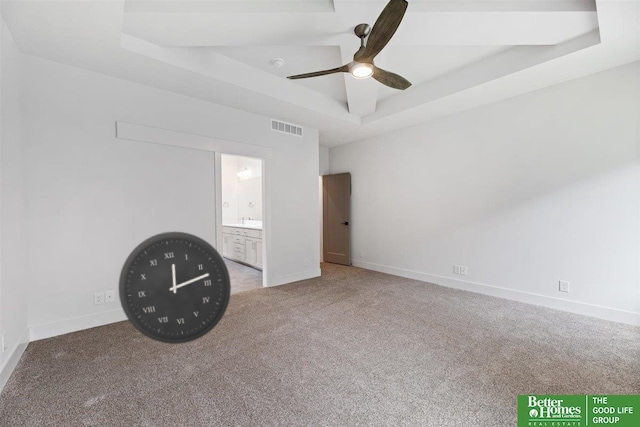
12:13
